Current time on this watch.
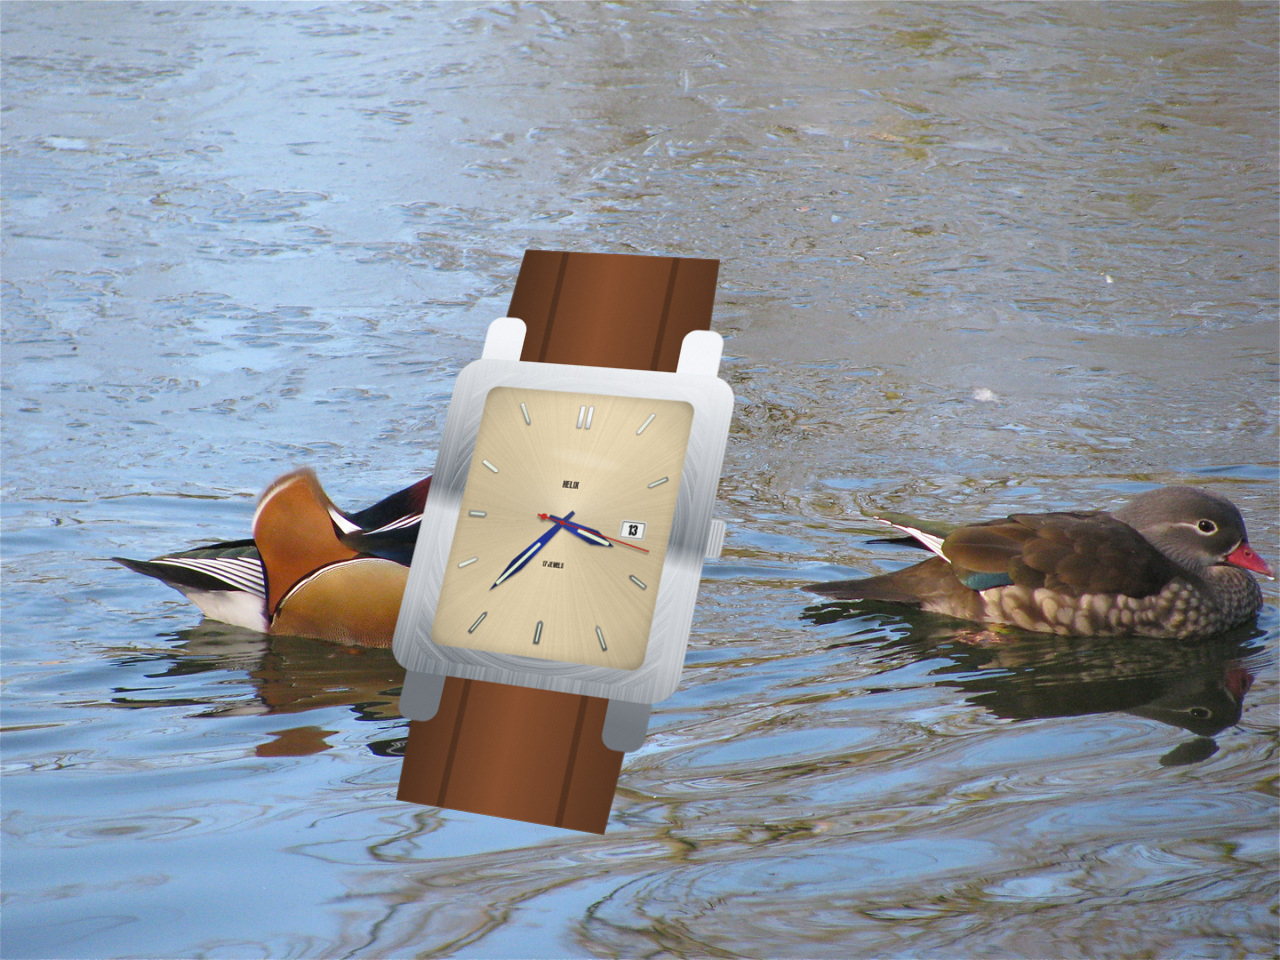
3:36:17
